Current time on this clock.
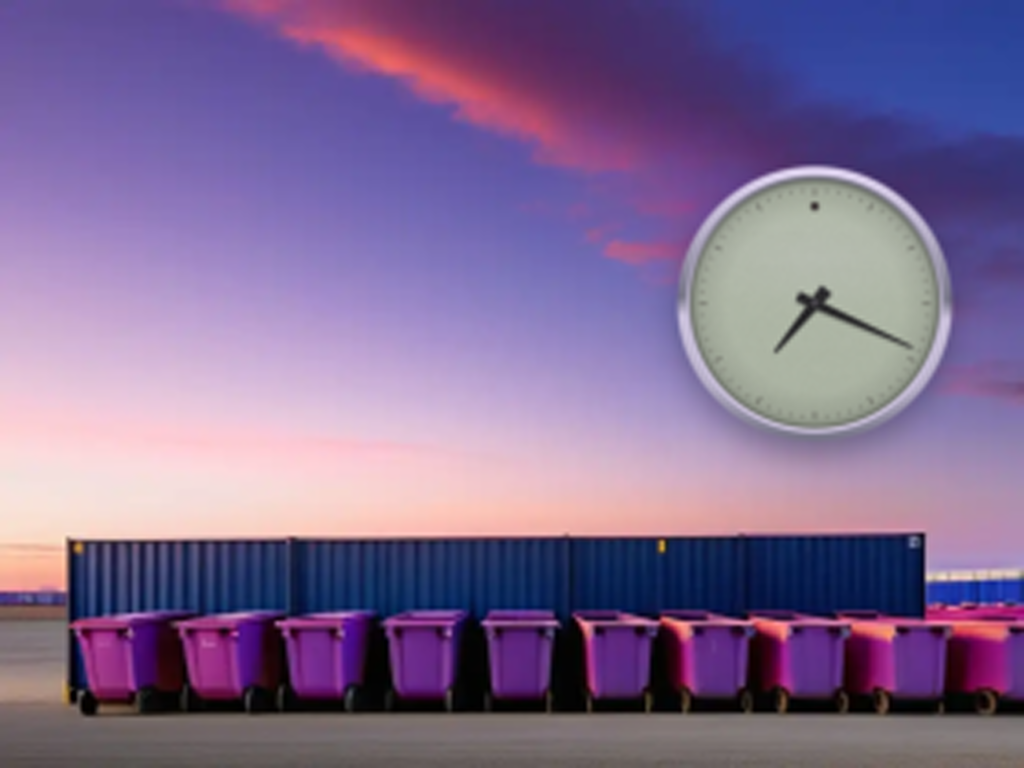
7:19
